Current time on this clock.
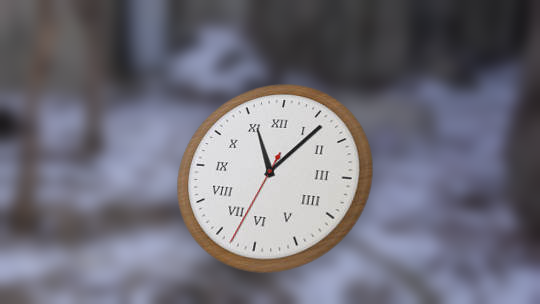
11:06:33
